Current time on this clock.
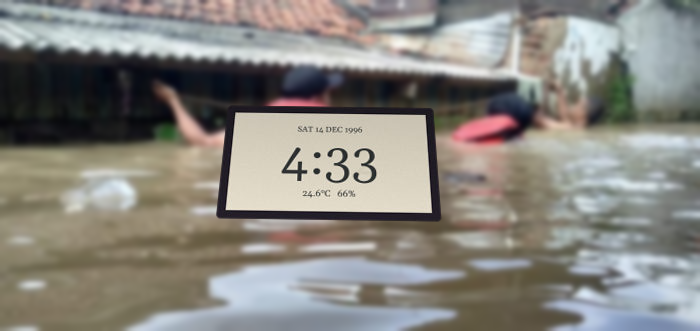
4:33
